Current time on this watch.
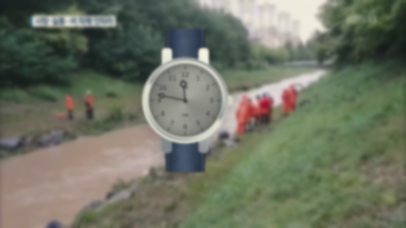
11:47
